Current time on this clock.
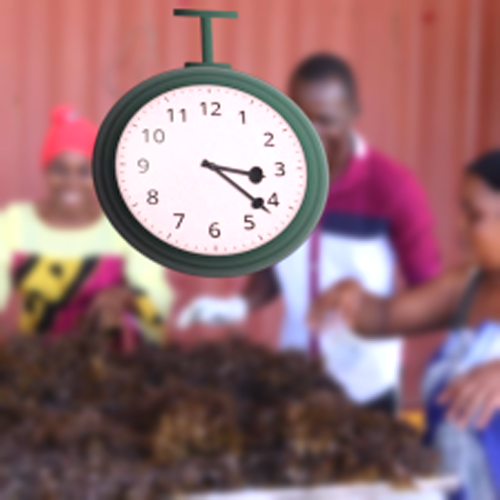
3:22
